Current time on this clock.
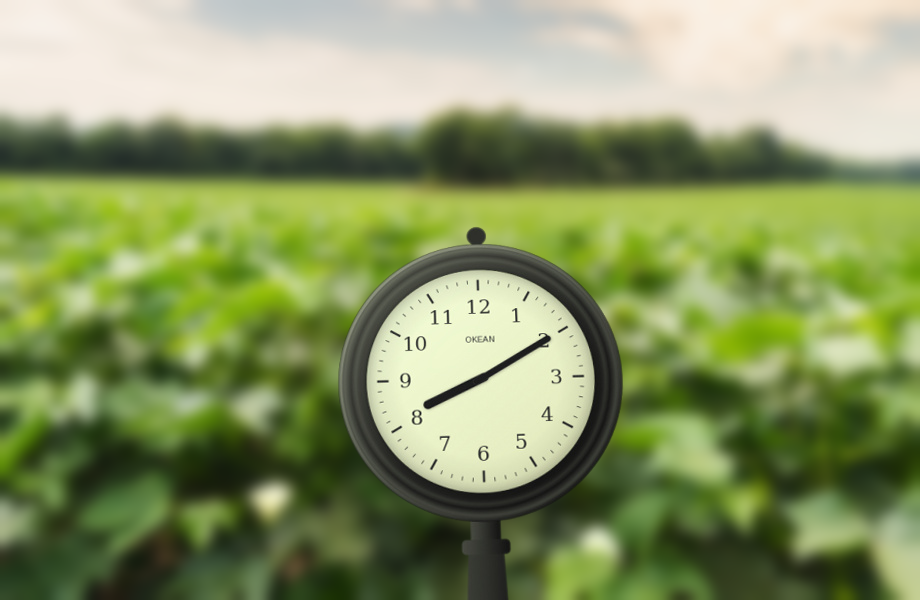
8:10
